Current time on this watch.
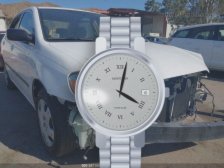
4:02
